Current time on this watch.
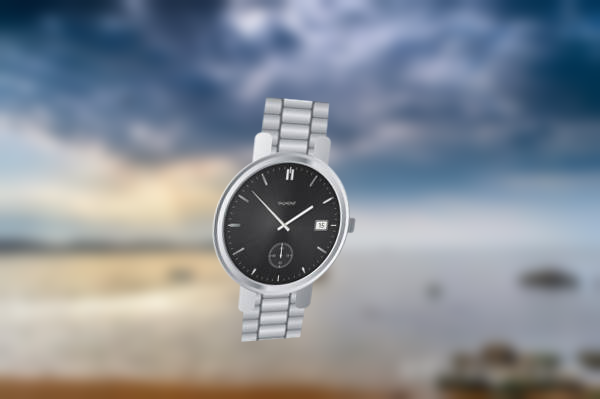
1:52
